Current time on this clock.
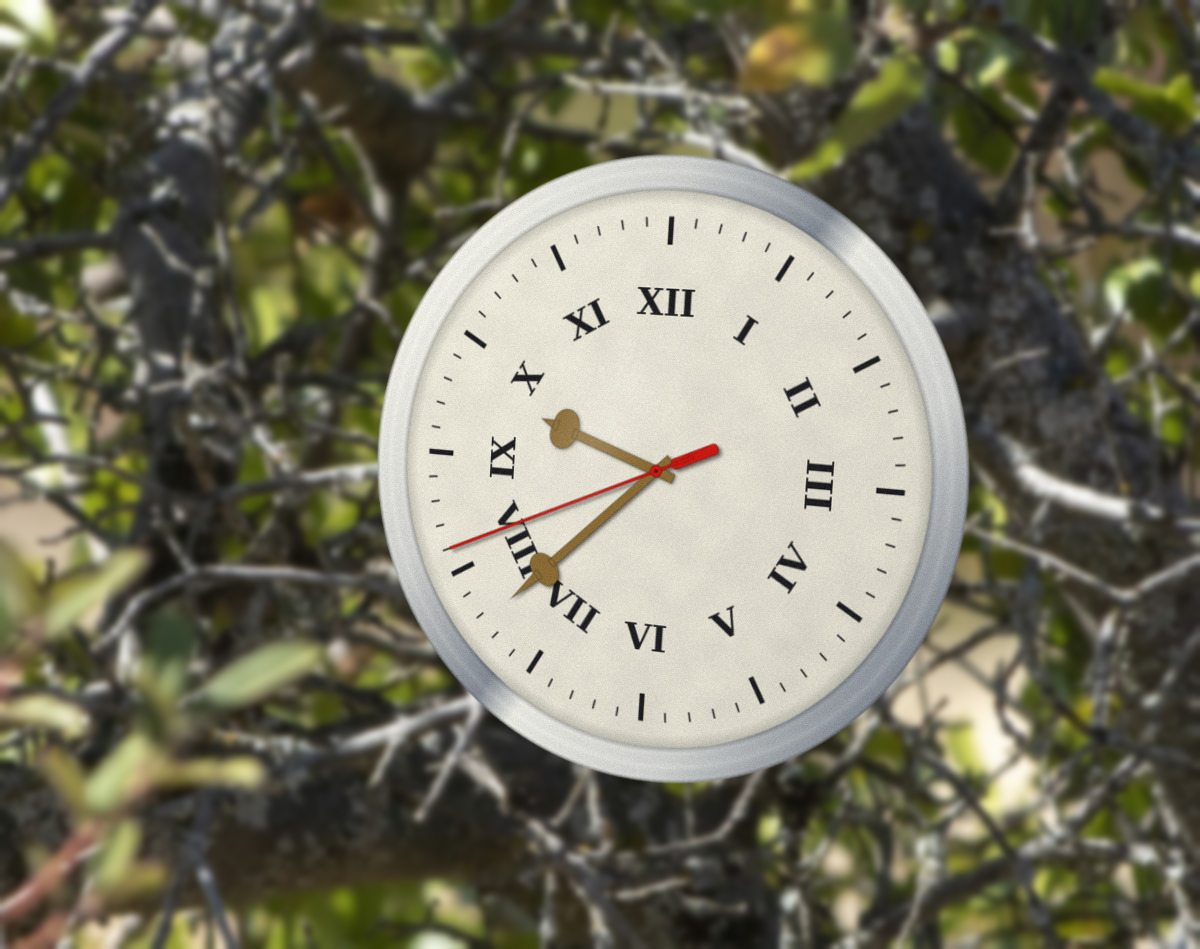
9:37:41
